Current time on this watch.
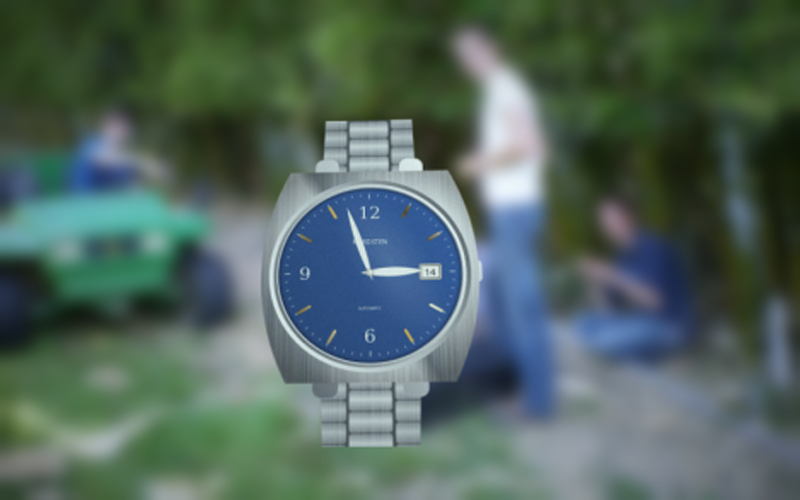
2:57
